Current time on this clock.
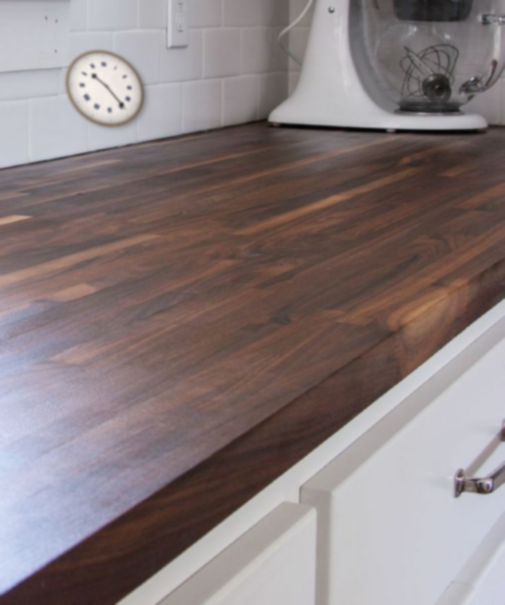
10:24
